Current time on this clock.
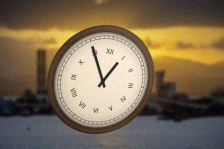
12:55
